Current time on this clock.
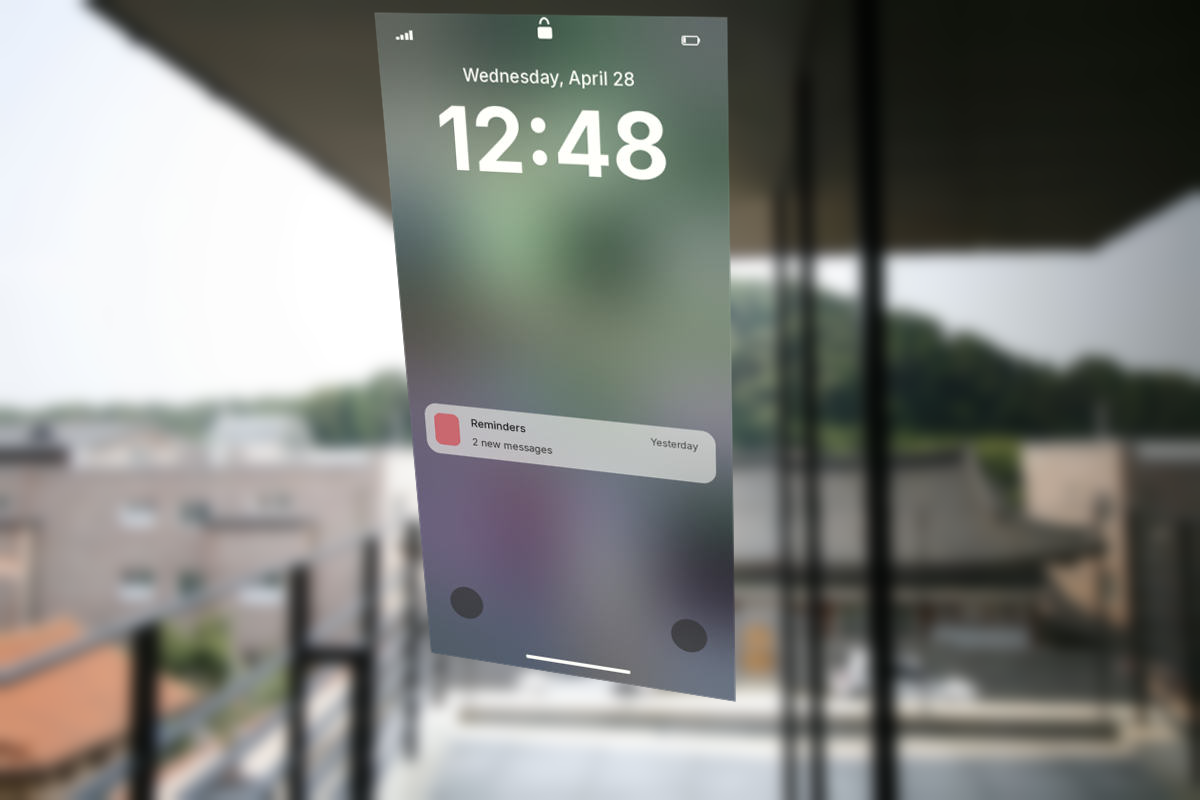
12:48
